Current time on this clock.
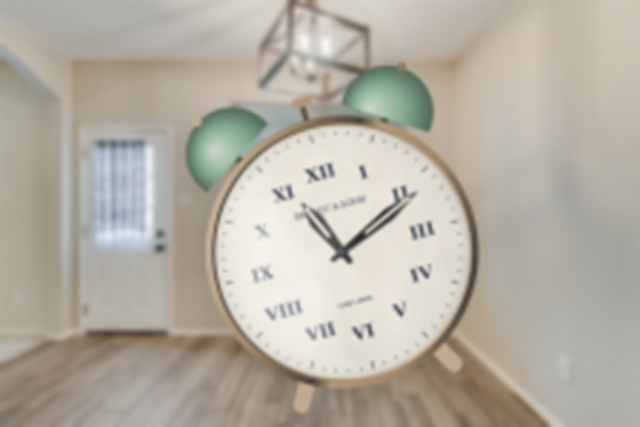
11:11
